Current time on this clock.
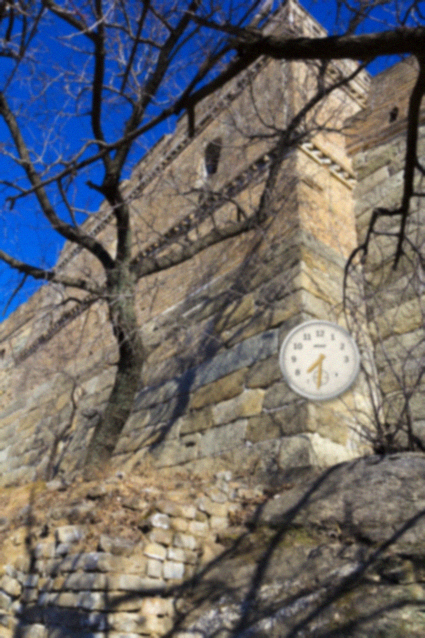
7:31
